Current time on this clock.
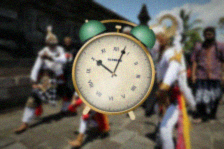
10:03
